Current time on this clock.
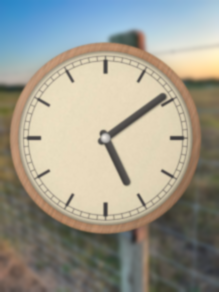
5:09
